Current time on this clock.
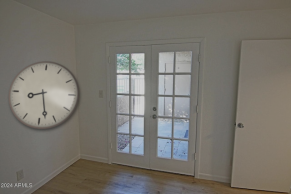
8:28
